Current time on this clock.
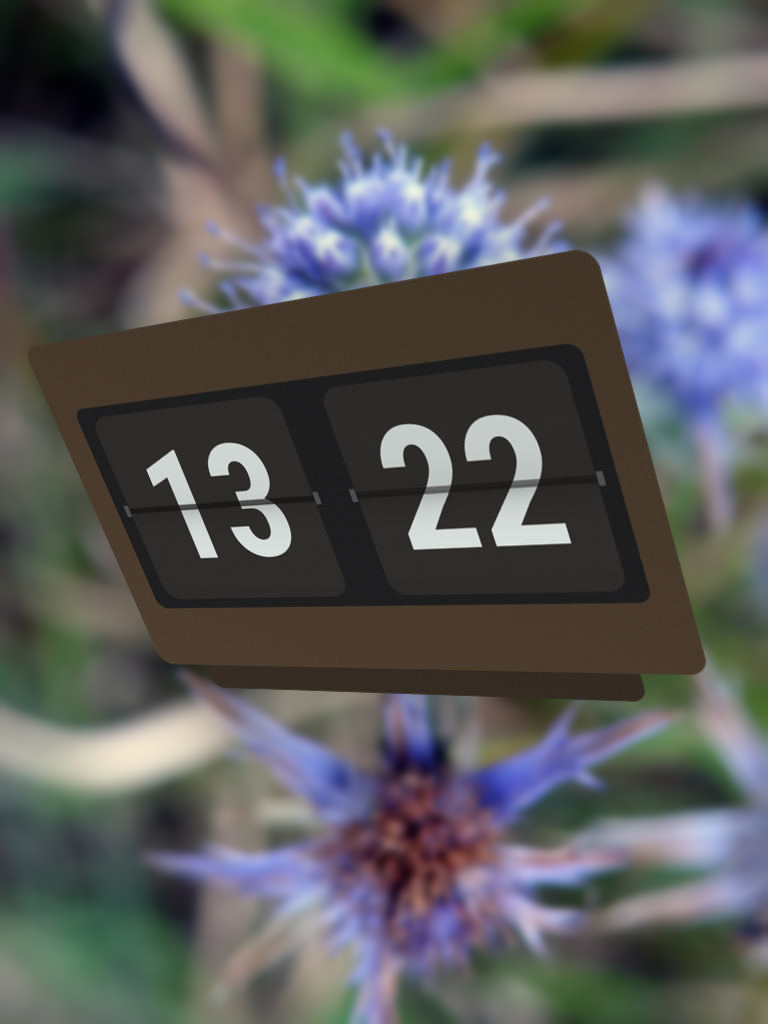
13:22
